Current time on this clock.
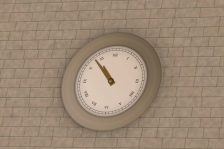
10:53
